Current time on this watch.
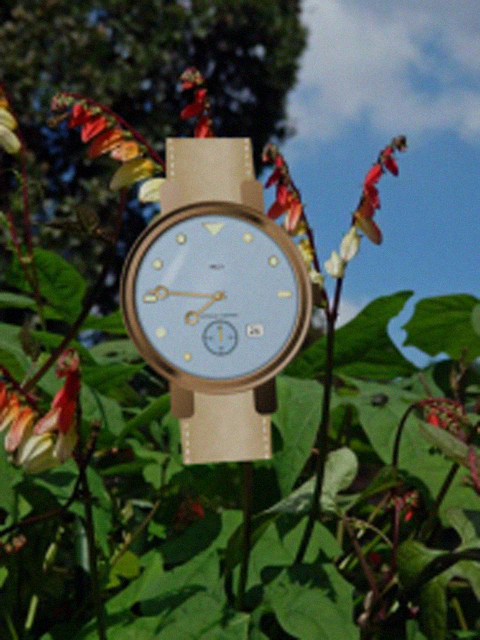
7:46
